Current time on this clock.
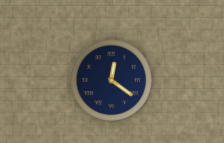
12:21
